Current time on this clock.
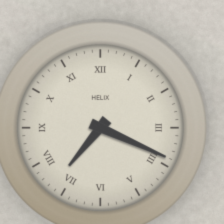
7:19
